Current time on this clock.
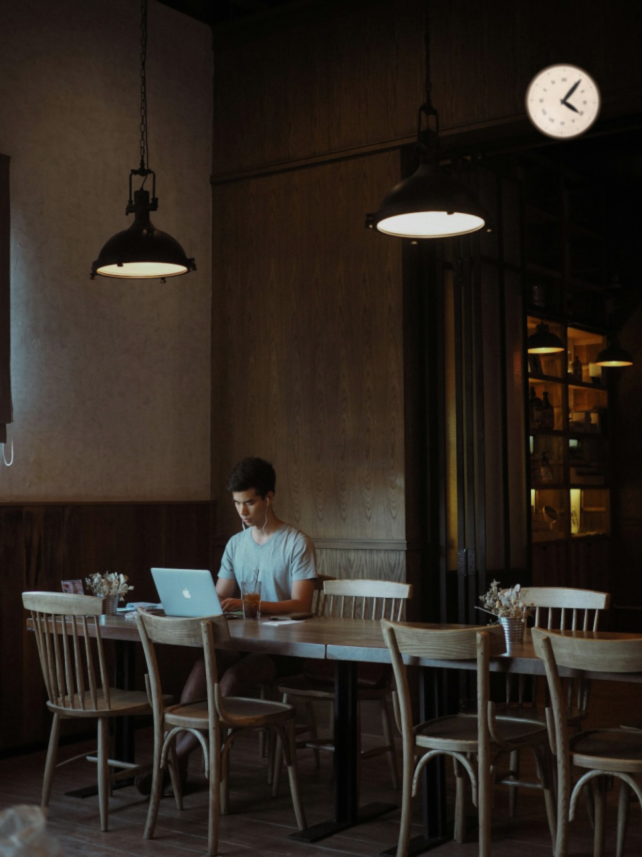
4:06
